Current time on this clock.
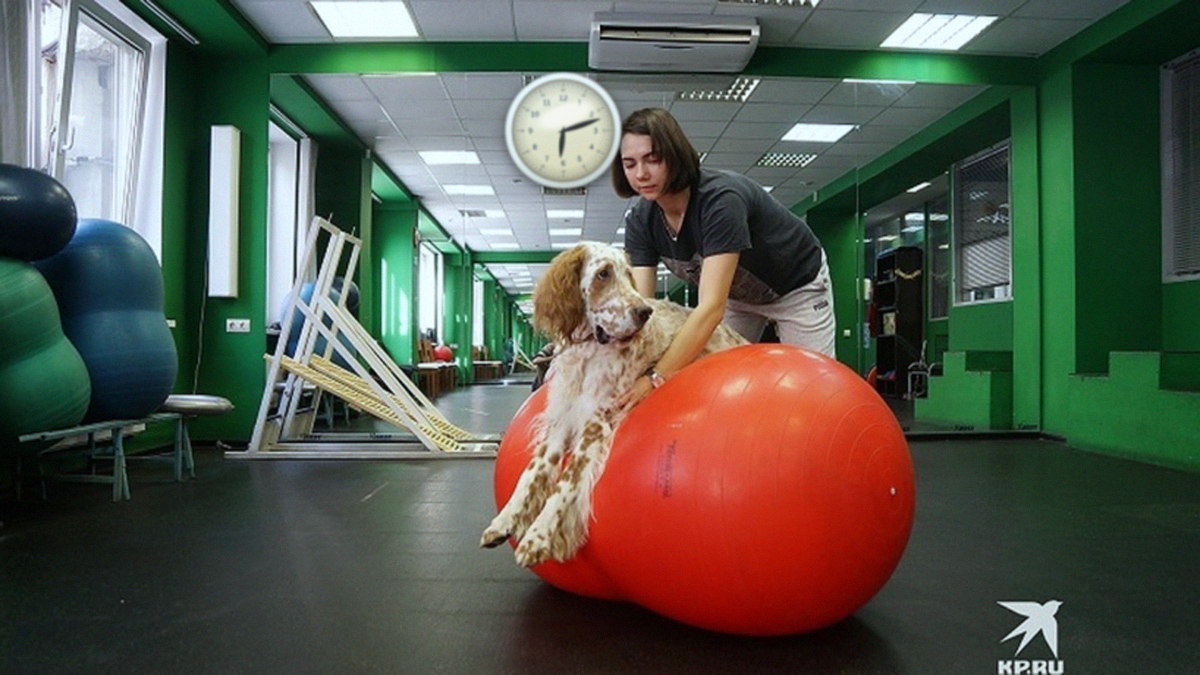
6:12
